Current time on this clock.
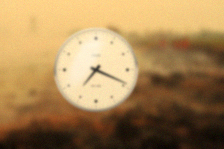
7:19
